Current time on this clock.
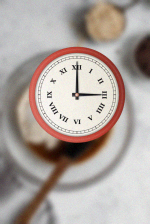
3:00
